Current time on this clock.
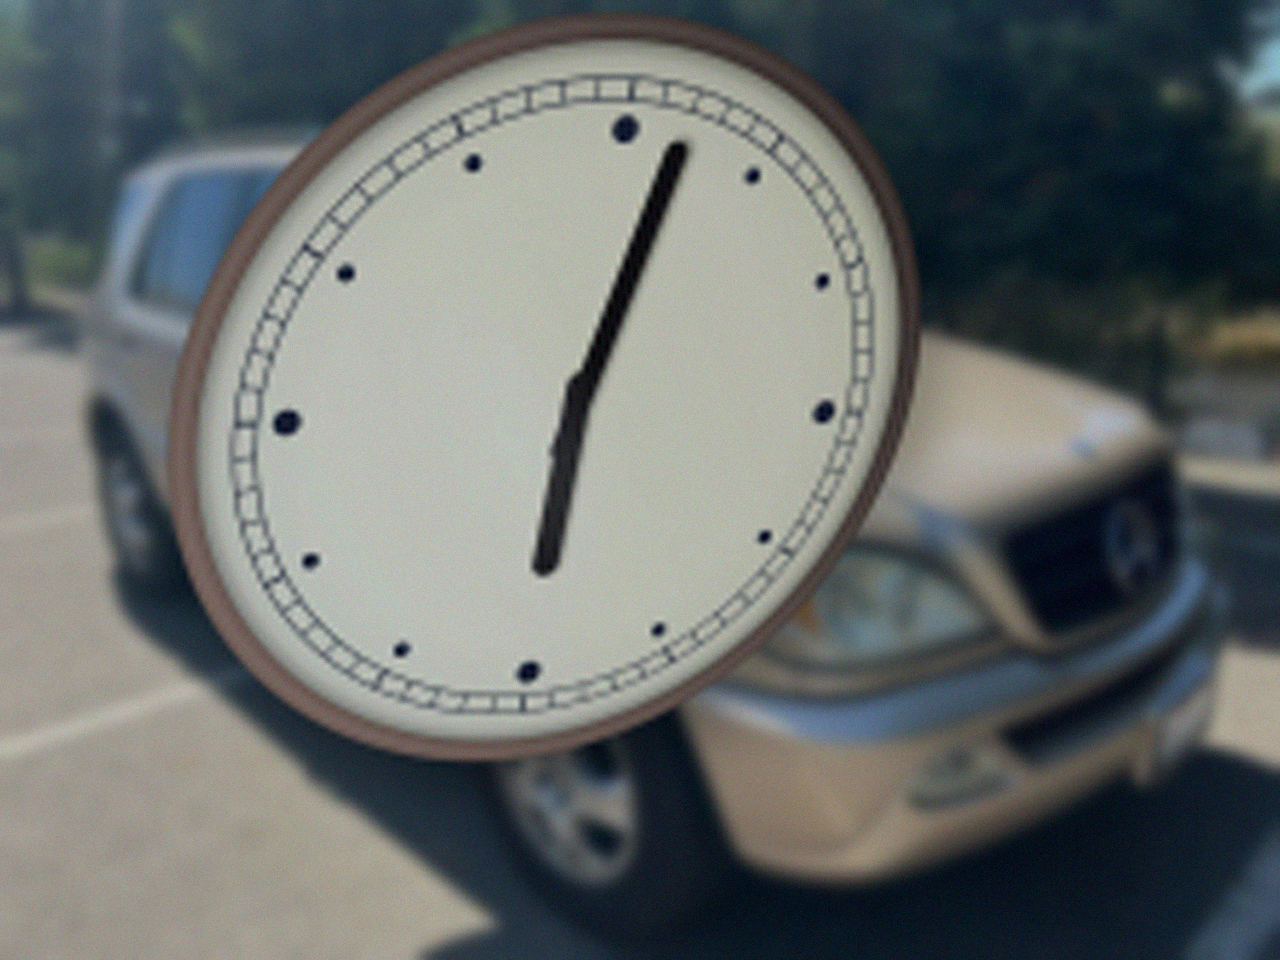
6:02
